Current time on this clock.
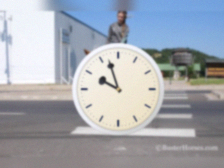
9:57
